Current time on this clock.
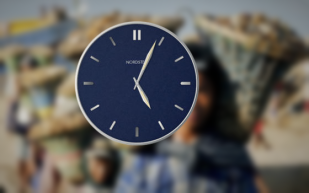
5:04
